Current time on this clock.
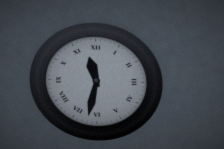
11:32
